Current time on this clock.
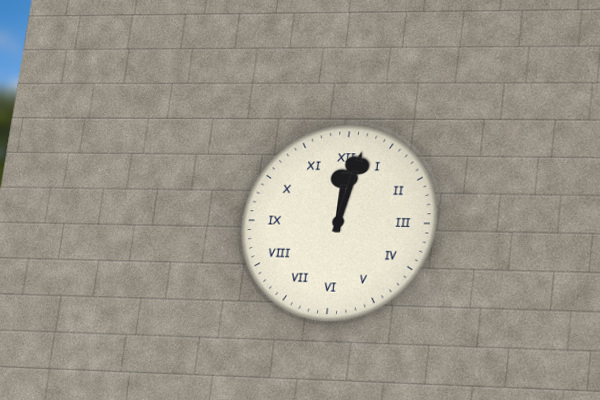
12:02
